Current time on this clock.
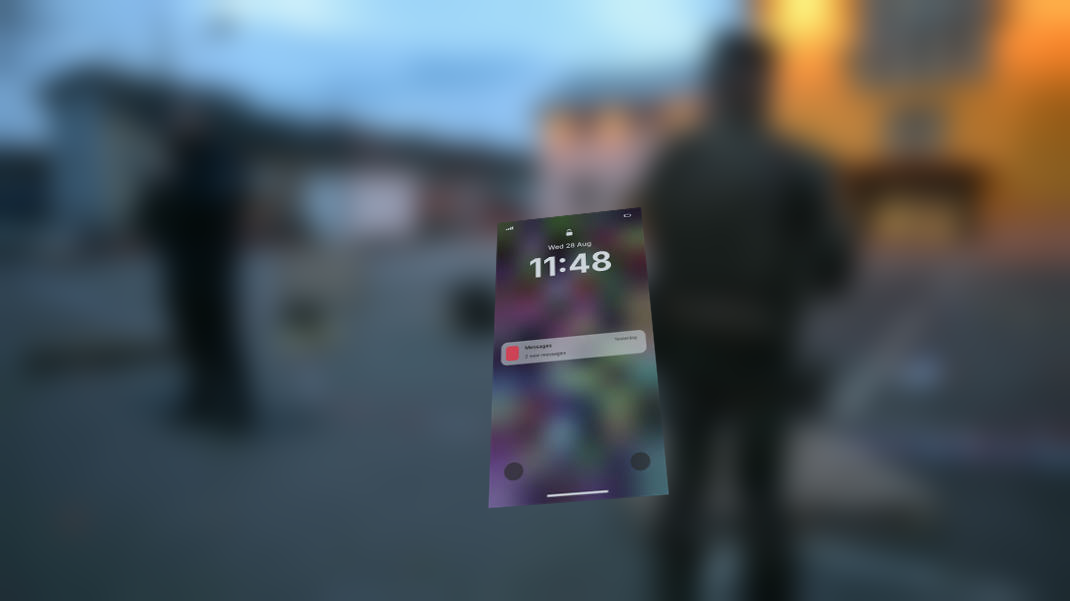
11:48
